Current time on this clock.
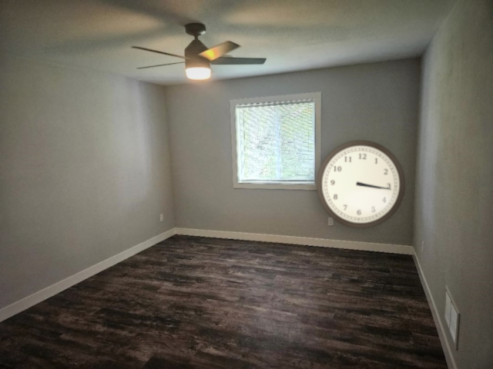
3:16
